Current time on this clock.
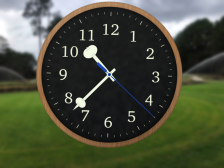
10:37:22
